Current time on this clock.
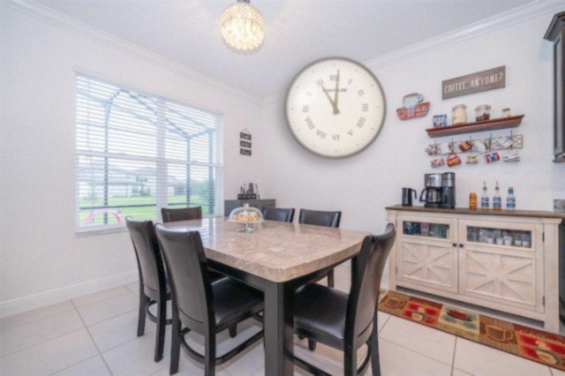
11:01
